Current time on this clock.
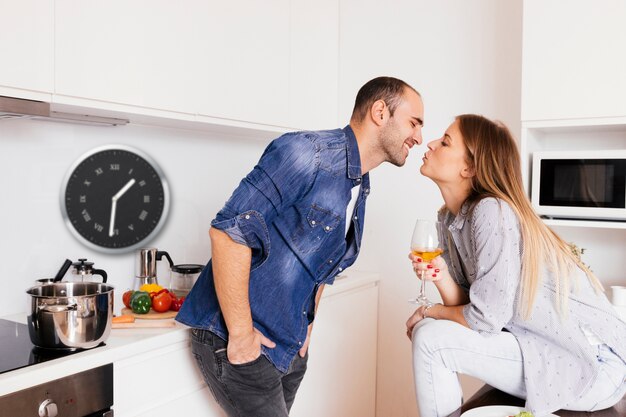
1:31
